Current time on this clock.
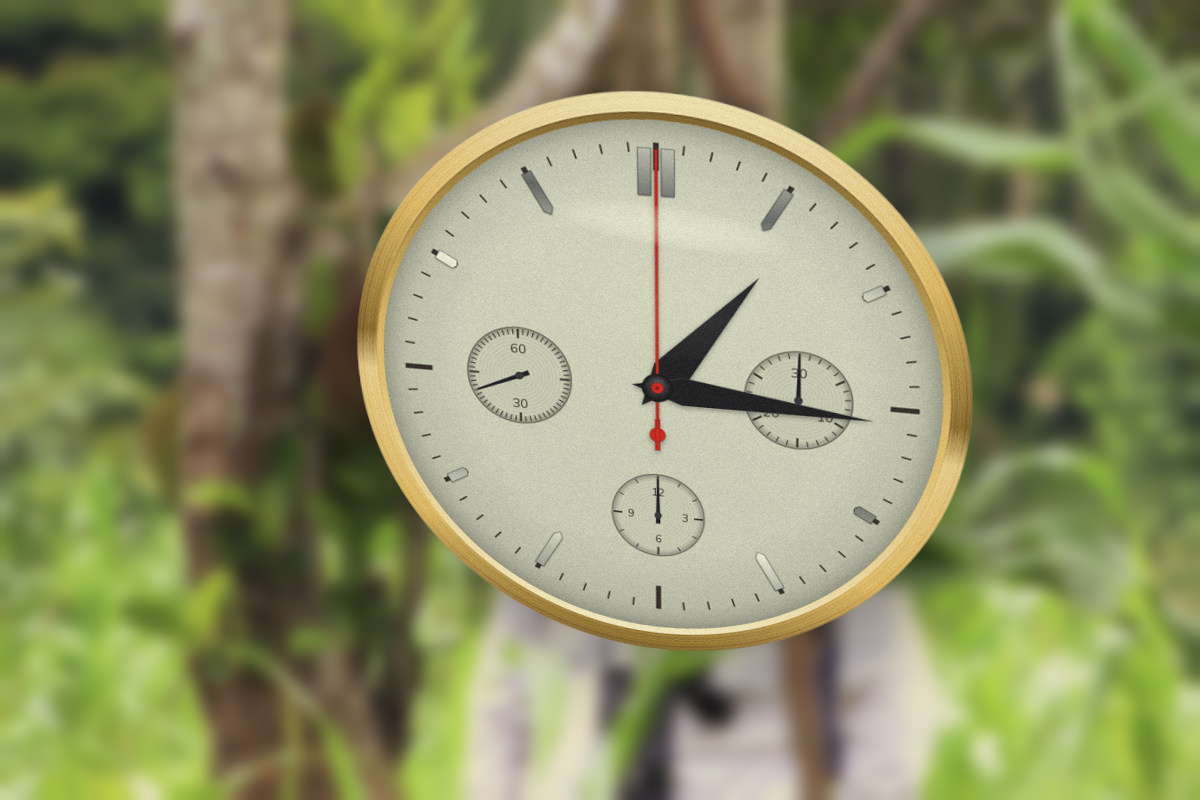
1:15:41
